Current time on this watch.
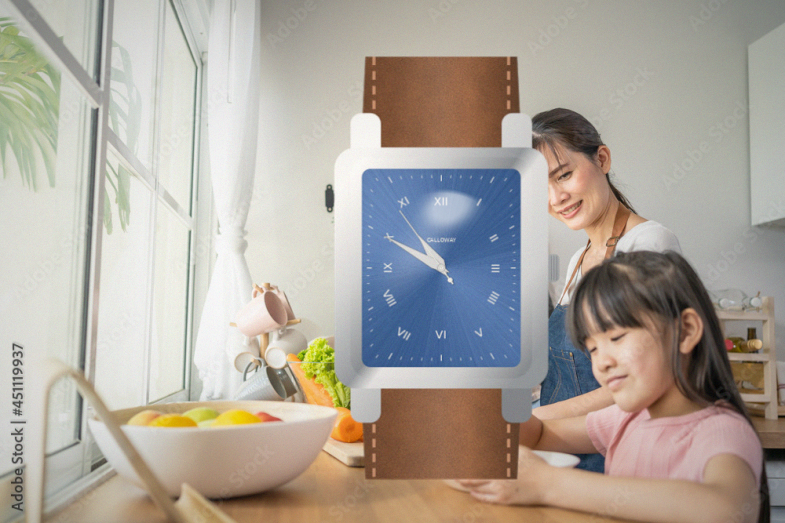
10:49:54
